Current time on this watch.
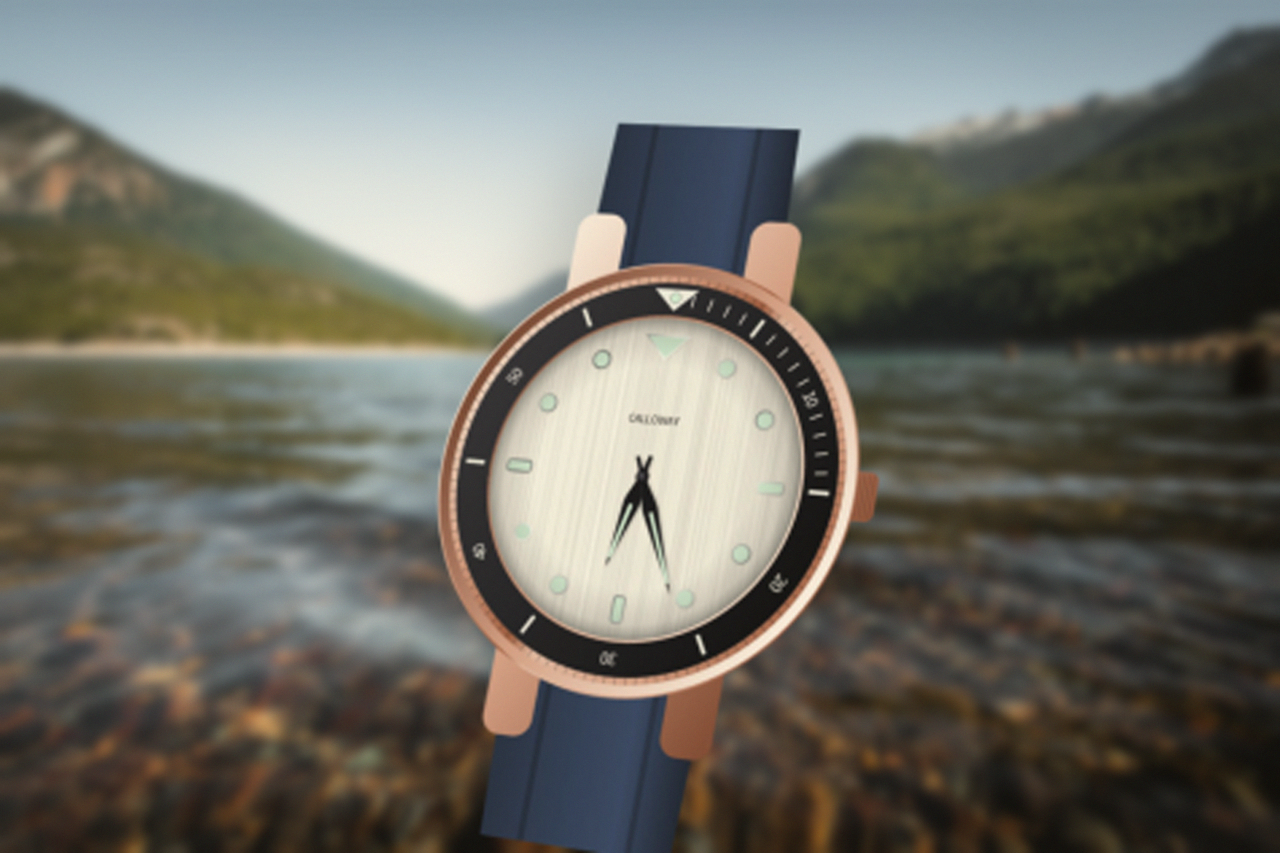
6:26
